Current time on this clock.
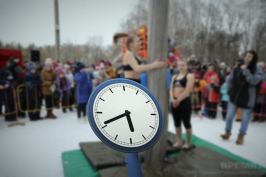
5:41
